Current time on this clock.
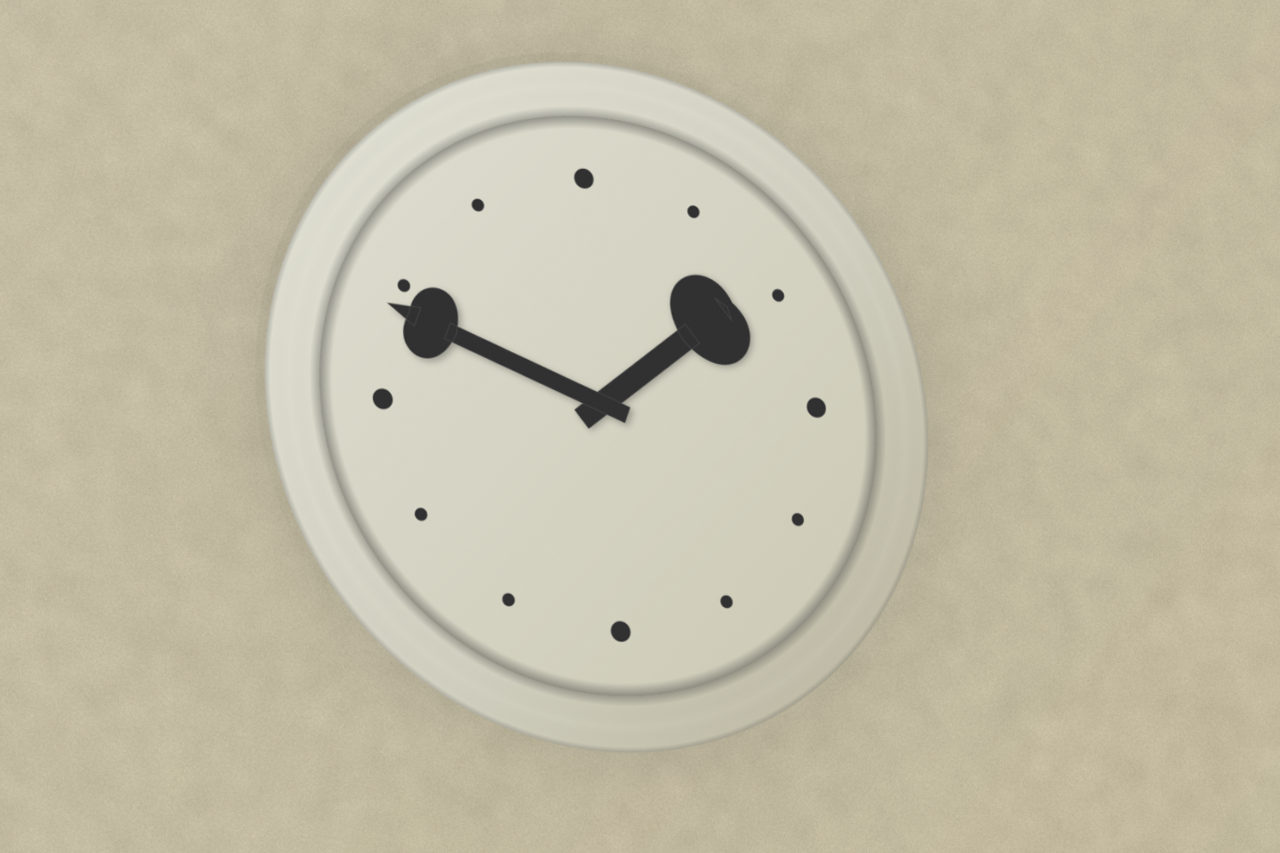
1:49
